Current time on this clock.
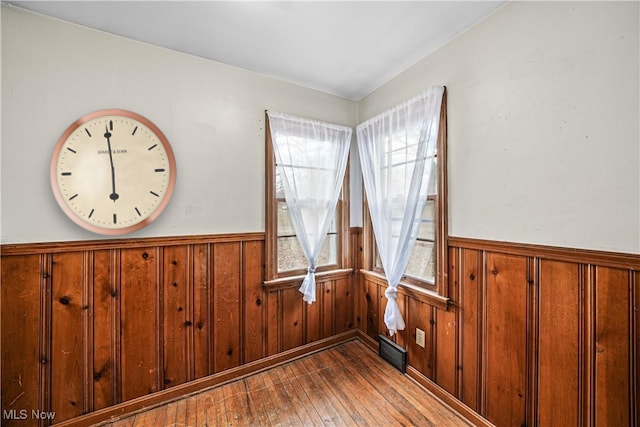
5:59
